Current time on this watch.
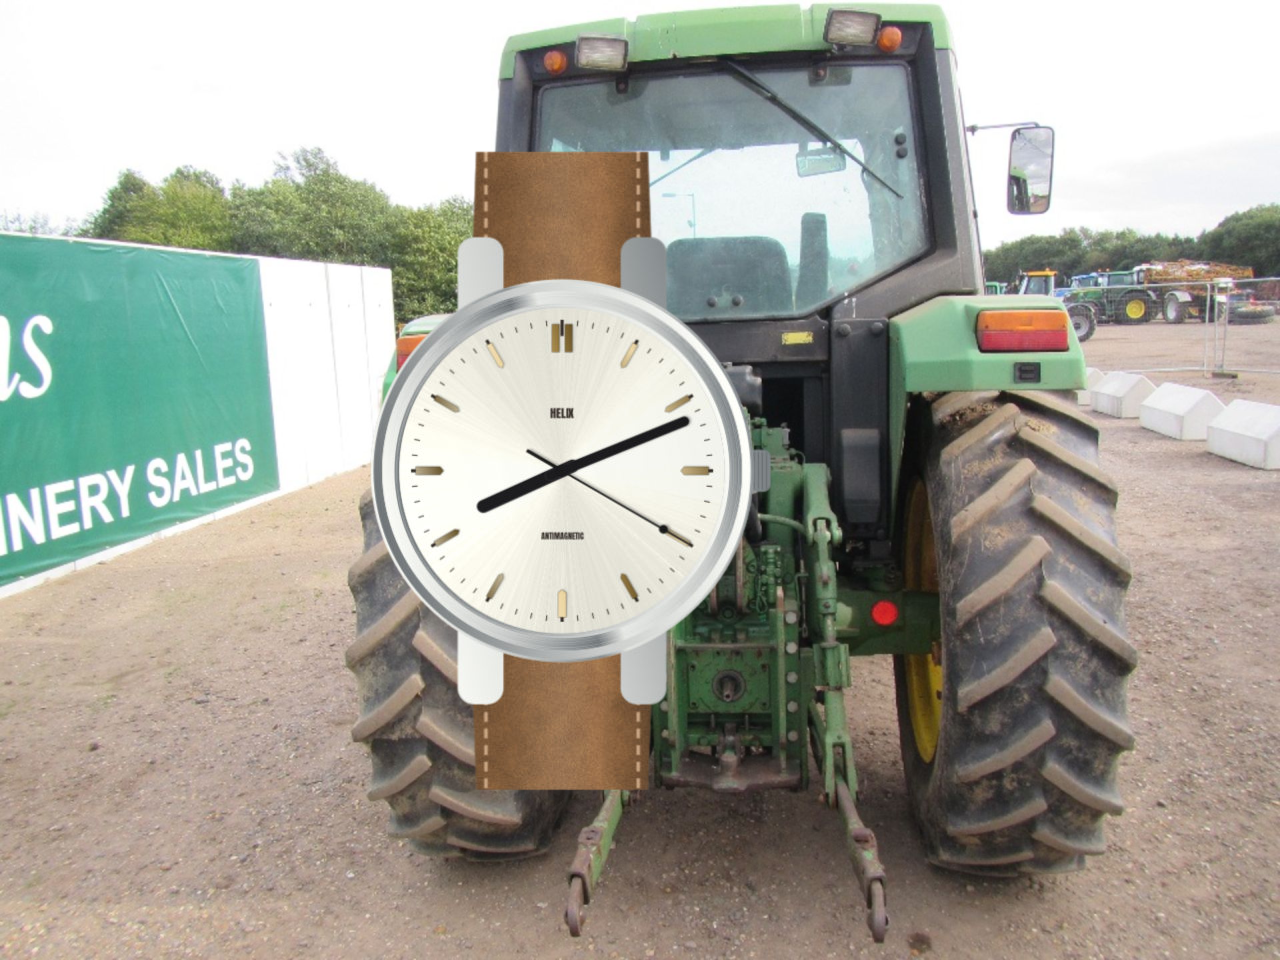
8:11:20
